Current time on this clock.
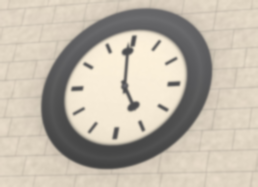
4:59
